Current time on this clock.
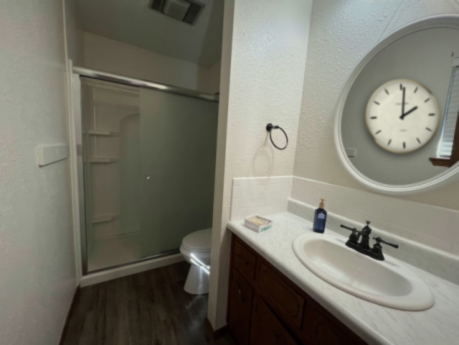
2:01
